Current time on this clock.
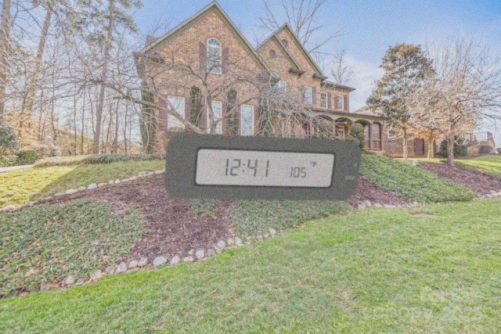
12:41
